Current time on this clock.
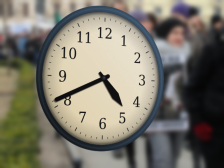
4:41
